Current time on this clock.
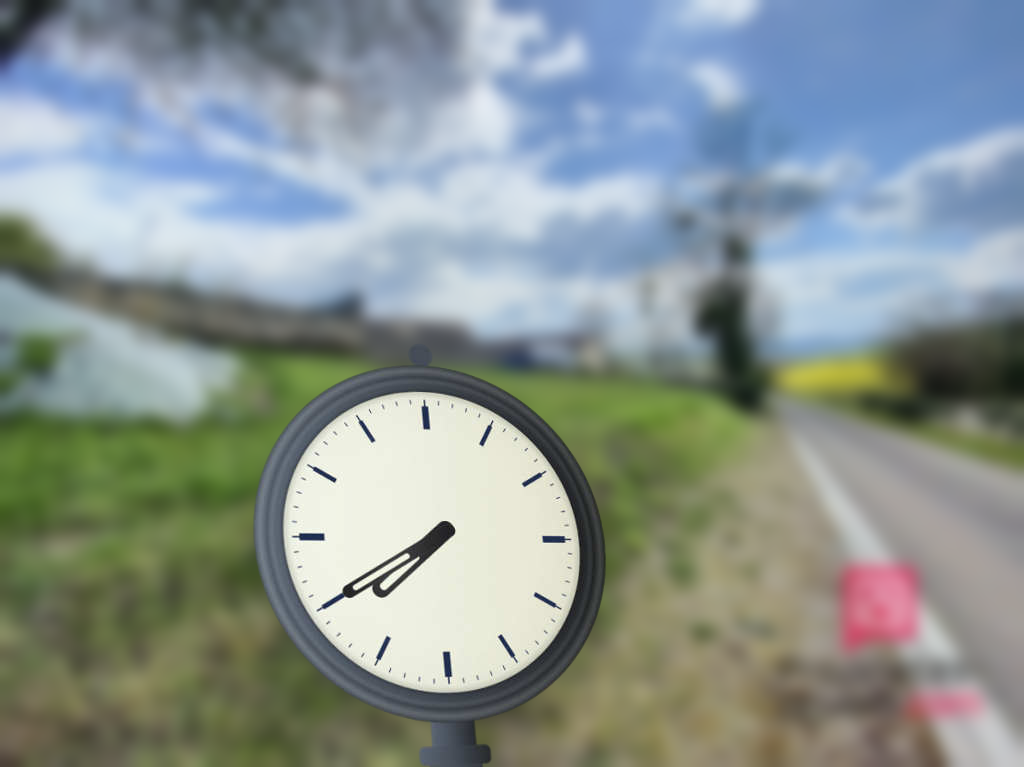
7:40
